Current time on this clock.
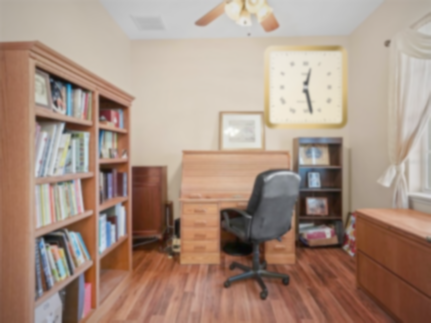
12:28
